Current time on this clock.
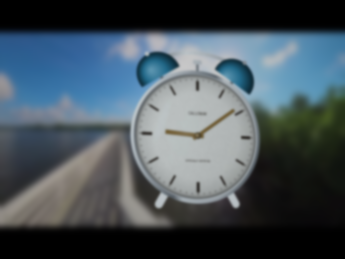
9:09
